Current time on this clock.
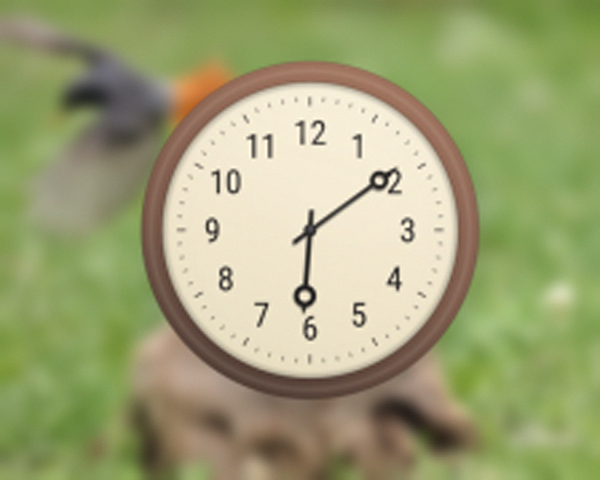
6:09
